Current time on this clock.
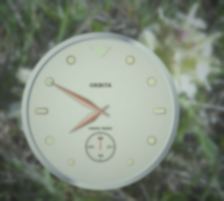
7:50
